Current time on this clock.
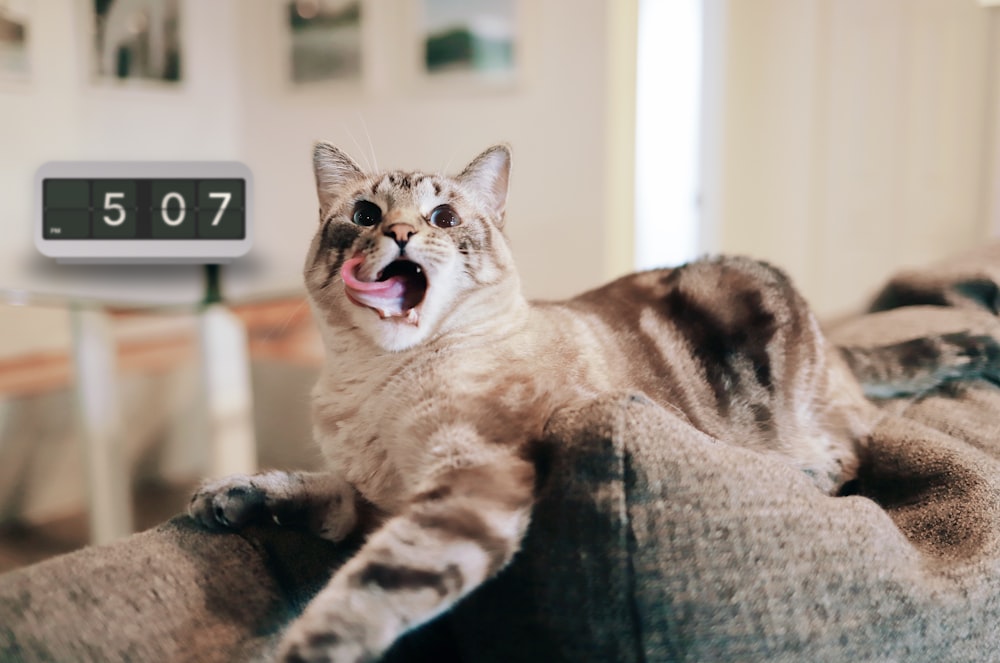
5:07
